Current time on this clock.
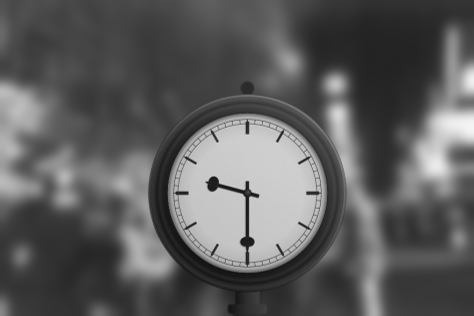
9:30
